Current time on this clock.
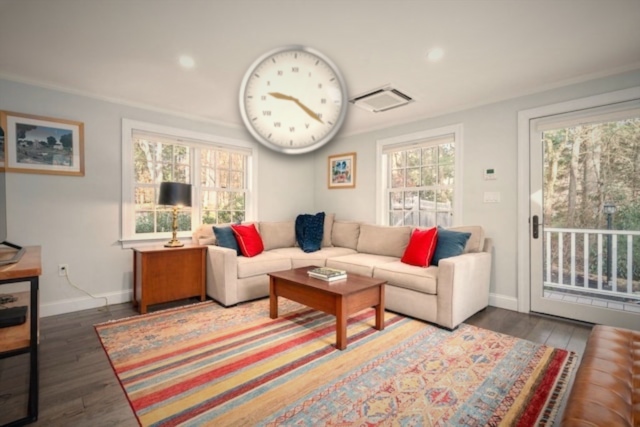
9:21
